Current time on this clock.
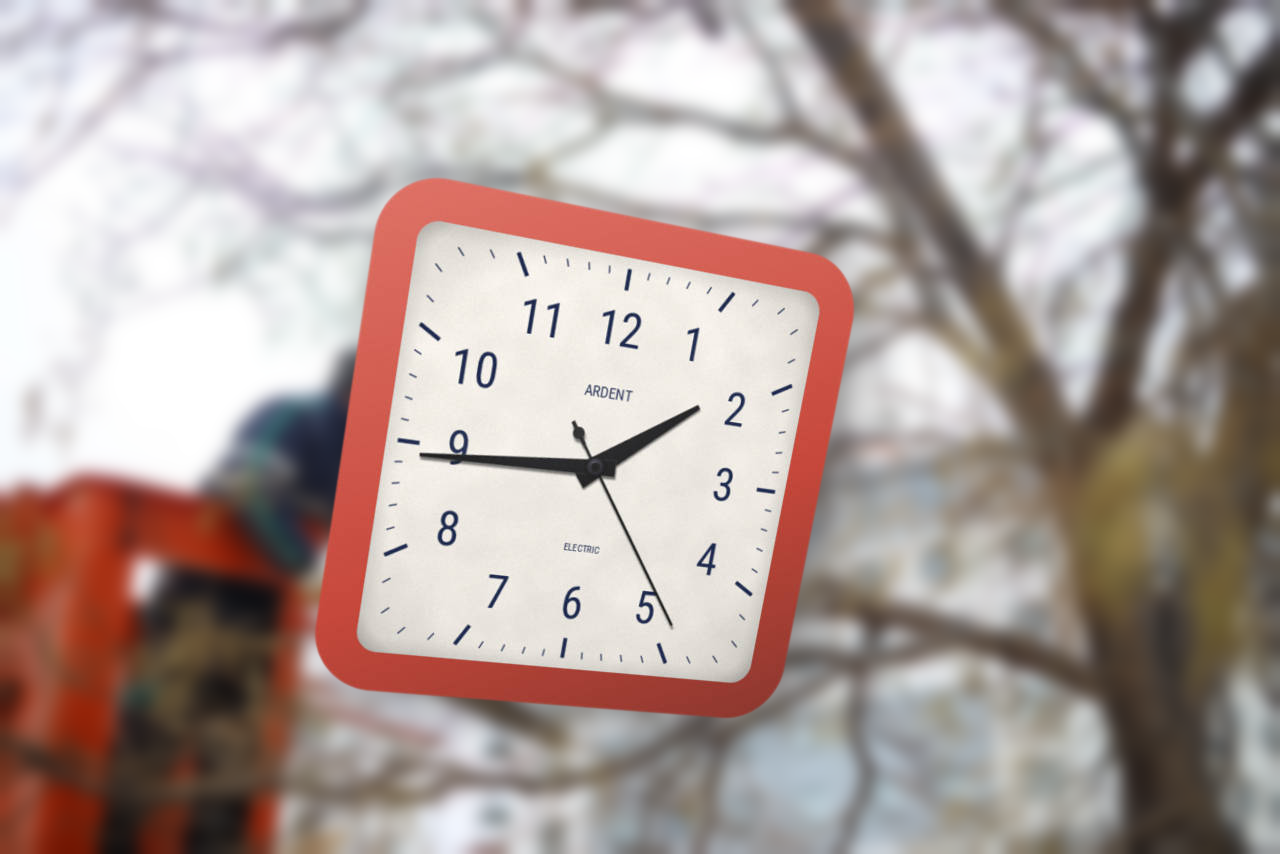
1:44:24
